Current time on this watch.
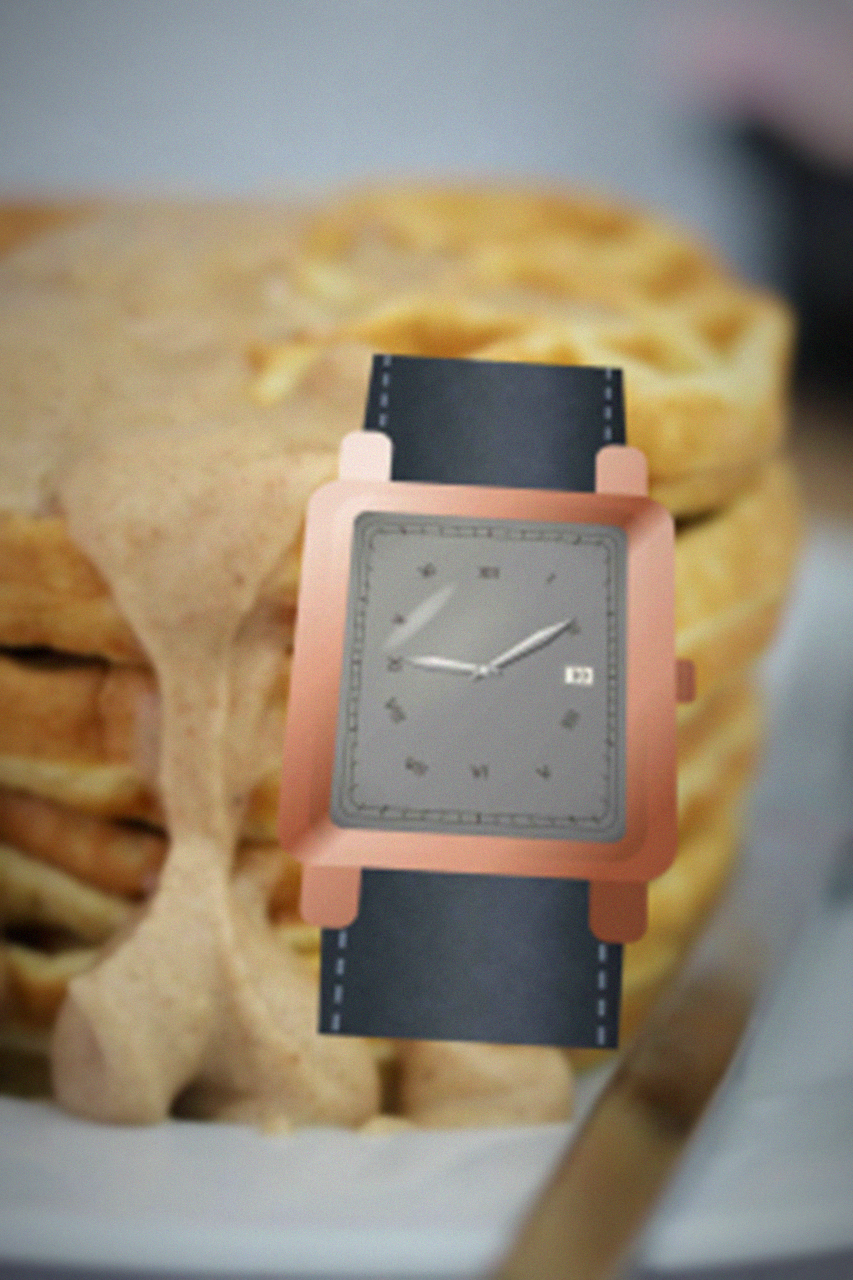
9:09
